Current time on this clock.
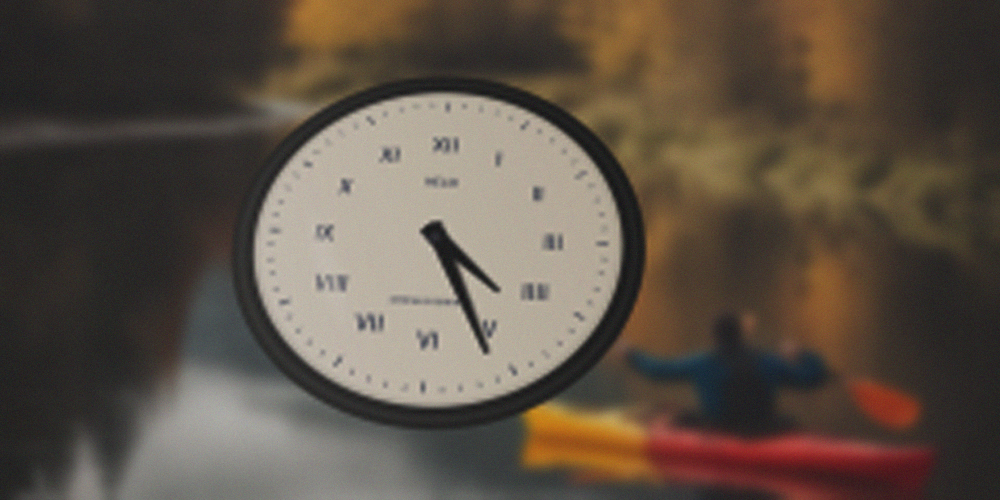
4:26
